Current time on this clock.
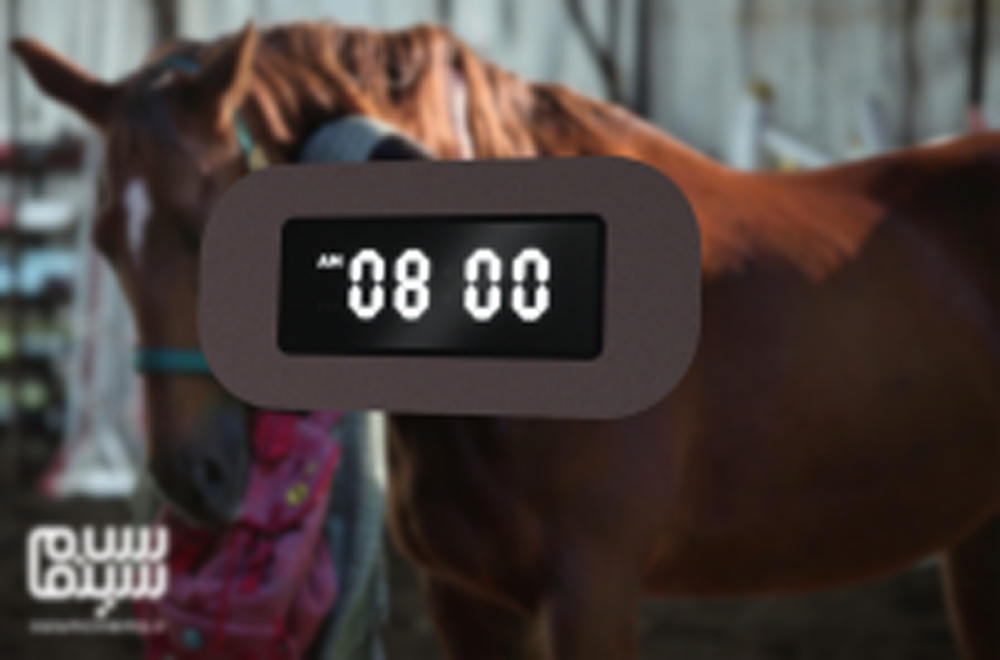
8:00
